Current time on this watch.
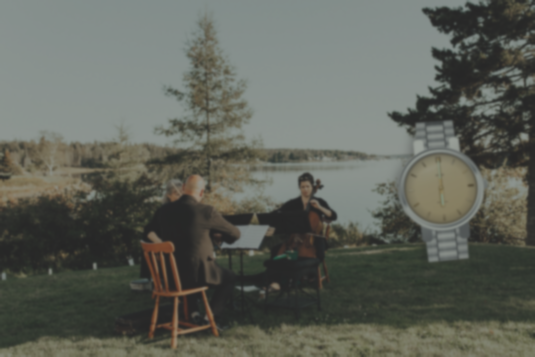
6:00
